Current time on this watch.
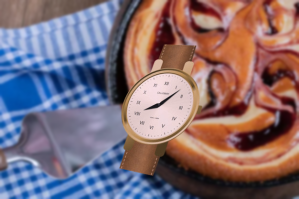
8:07
